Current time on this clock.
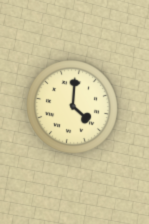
3:59
